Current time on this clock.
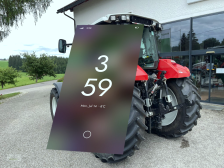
3:59
